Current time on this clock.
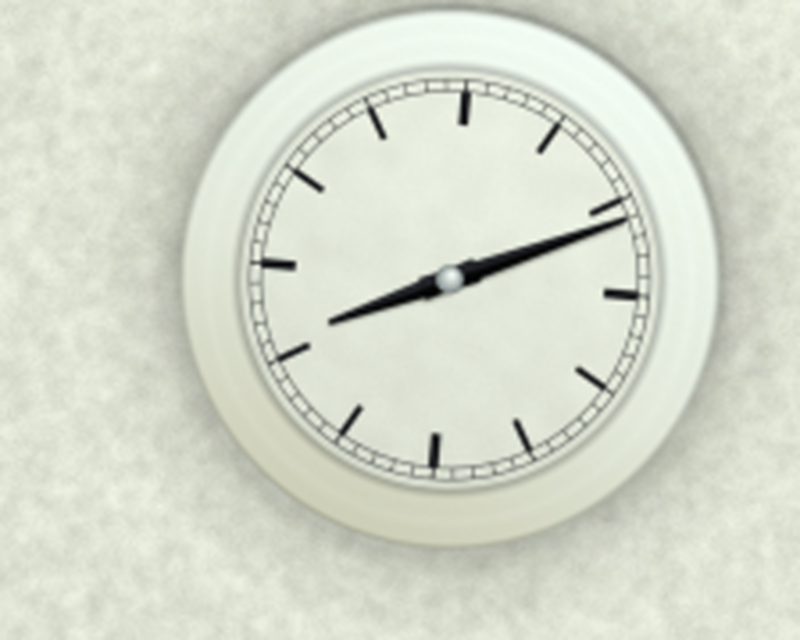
8:11
